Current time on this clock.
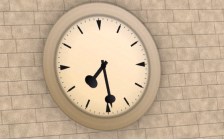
7:29
